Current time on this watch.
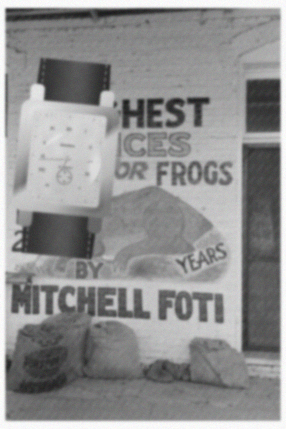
6:44
